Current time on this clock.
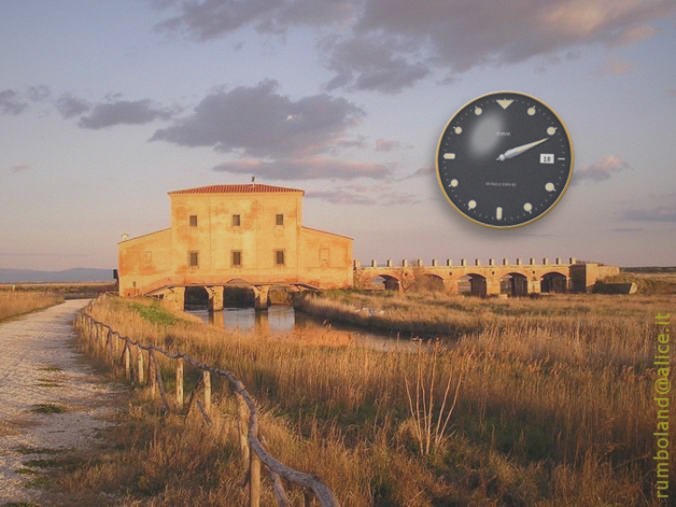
2:11
